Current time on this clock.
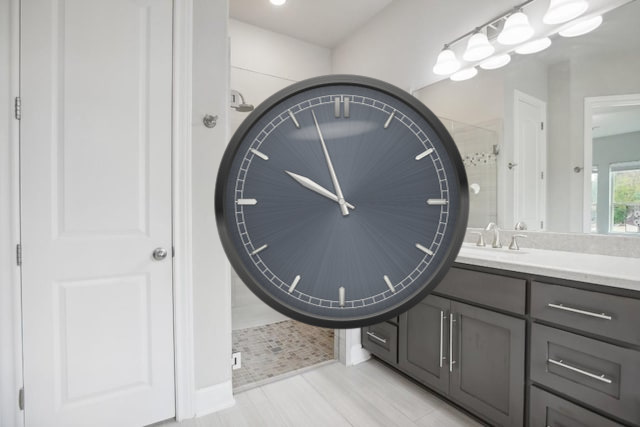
9:57
